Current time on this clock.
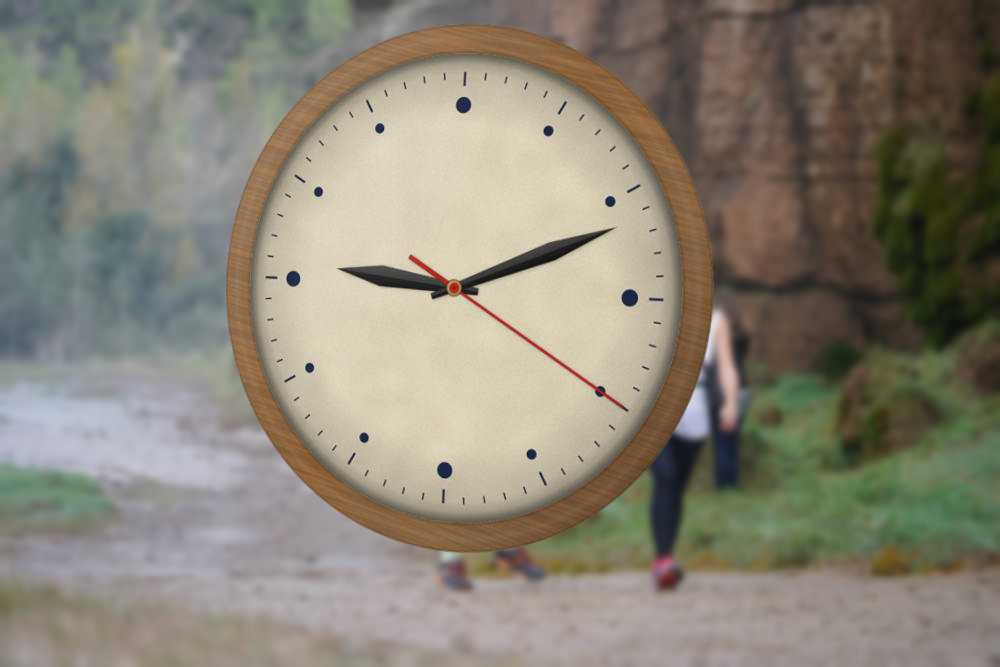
9:11:20
